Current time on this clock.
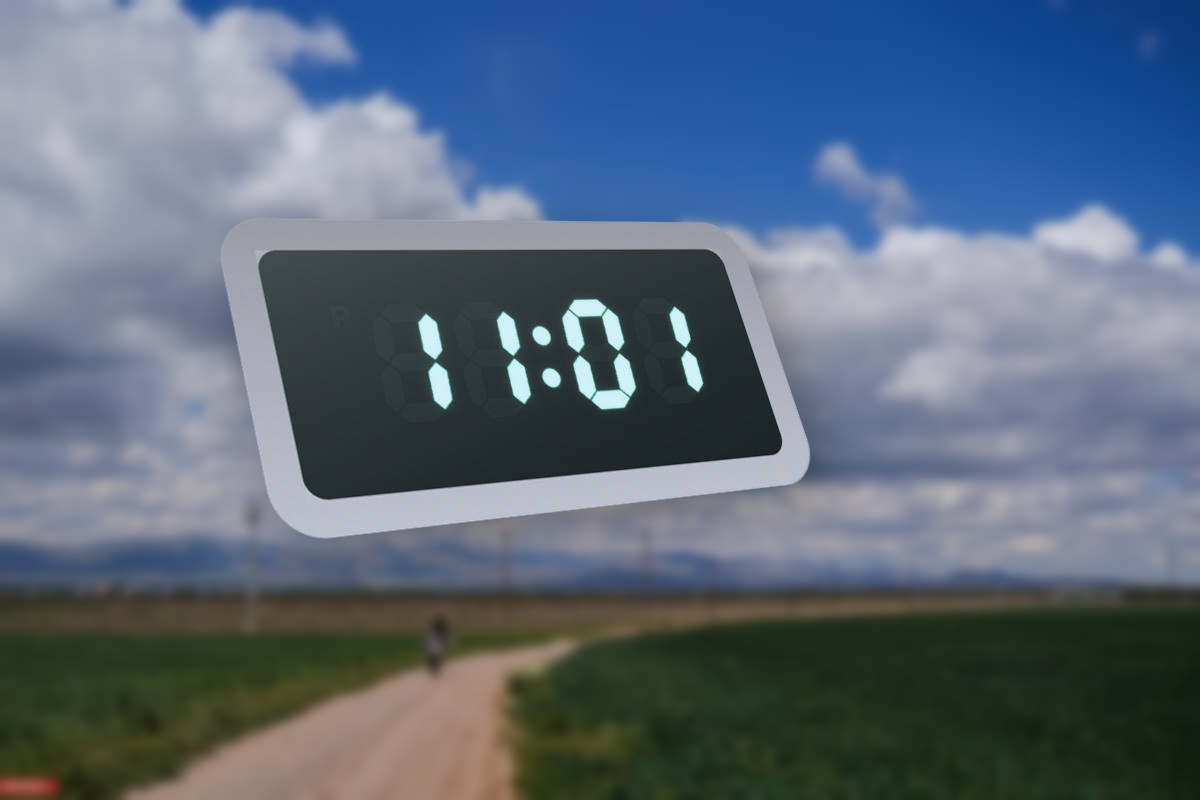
11:01
